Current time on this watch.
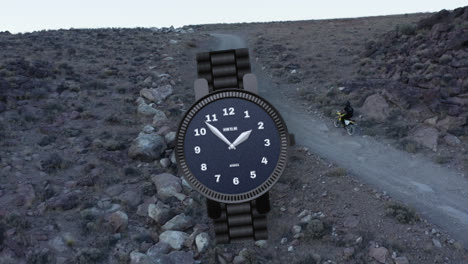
1:53
